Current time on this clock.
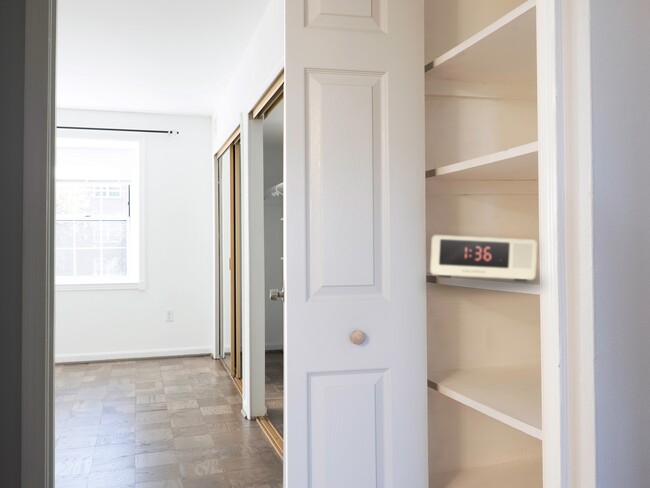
1:36
